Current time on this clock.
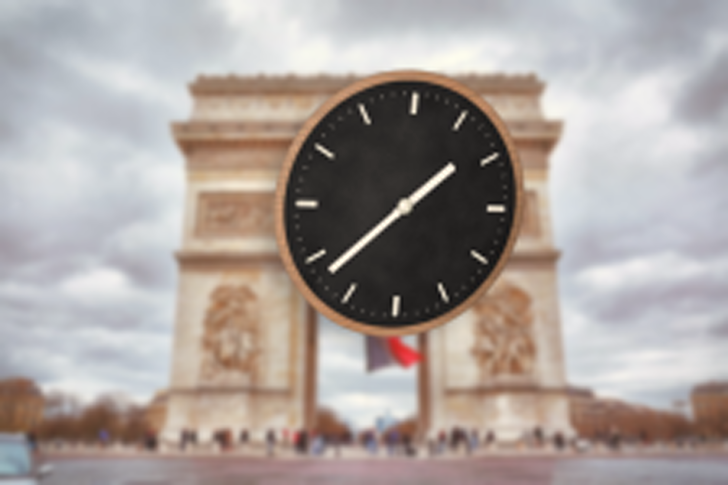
1:38
